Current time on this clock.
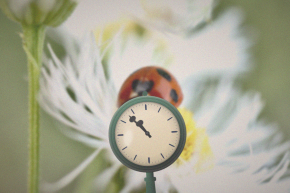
10:53
